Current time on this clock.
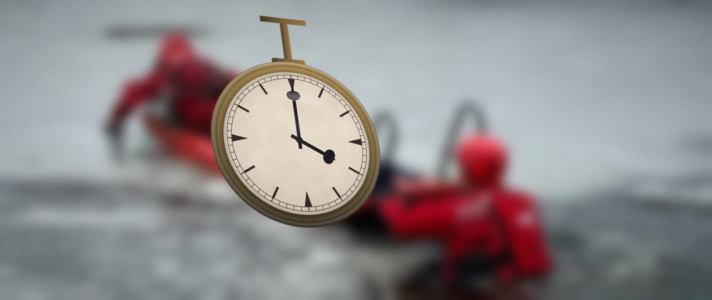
4:00
